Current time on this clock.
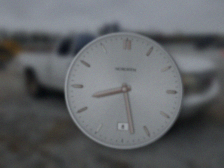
8:28
